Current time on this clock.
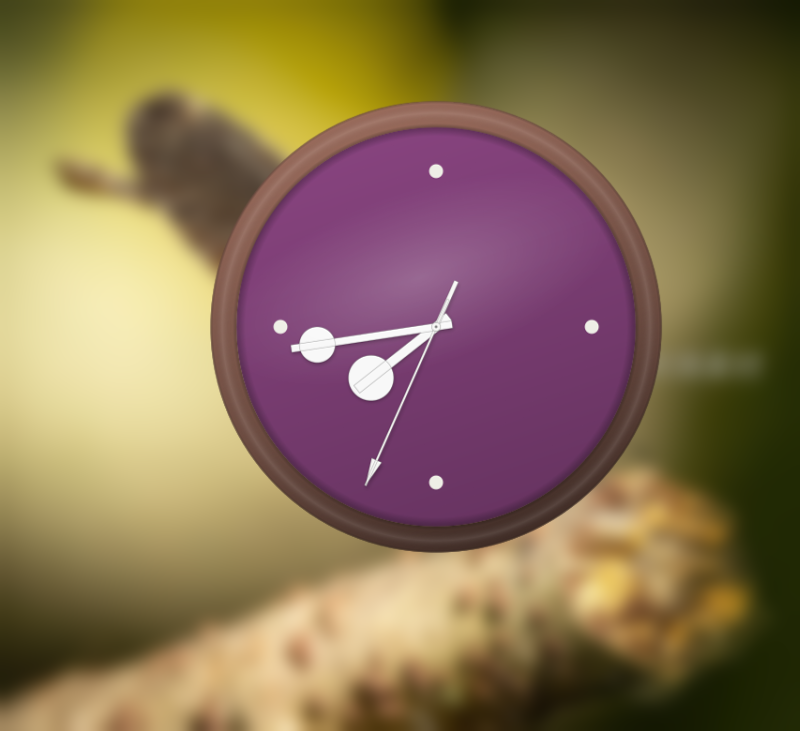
7:43:34
